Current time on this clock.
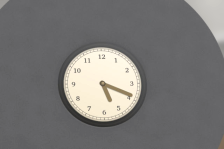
5:19
